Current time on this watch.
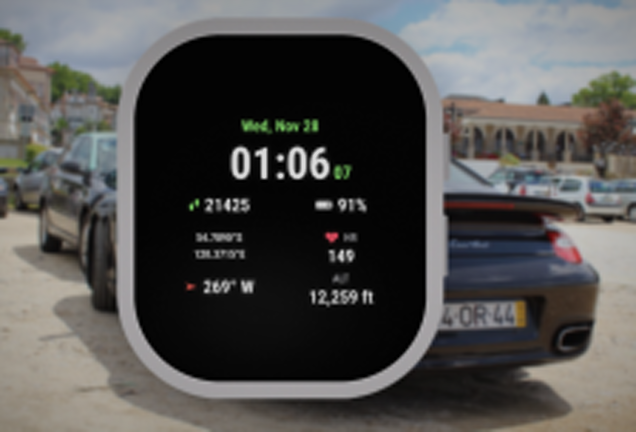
1:06
